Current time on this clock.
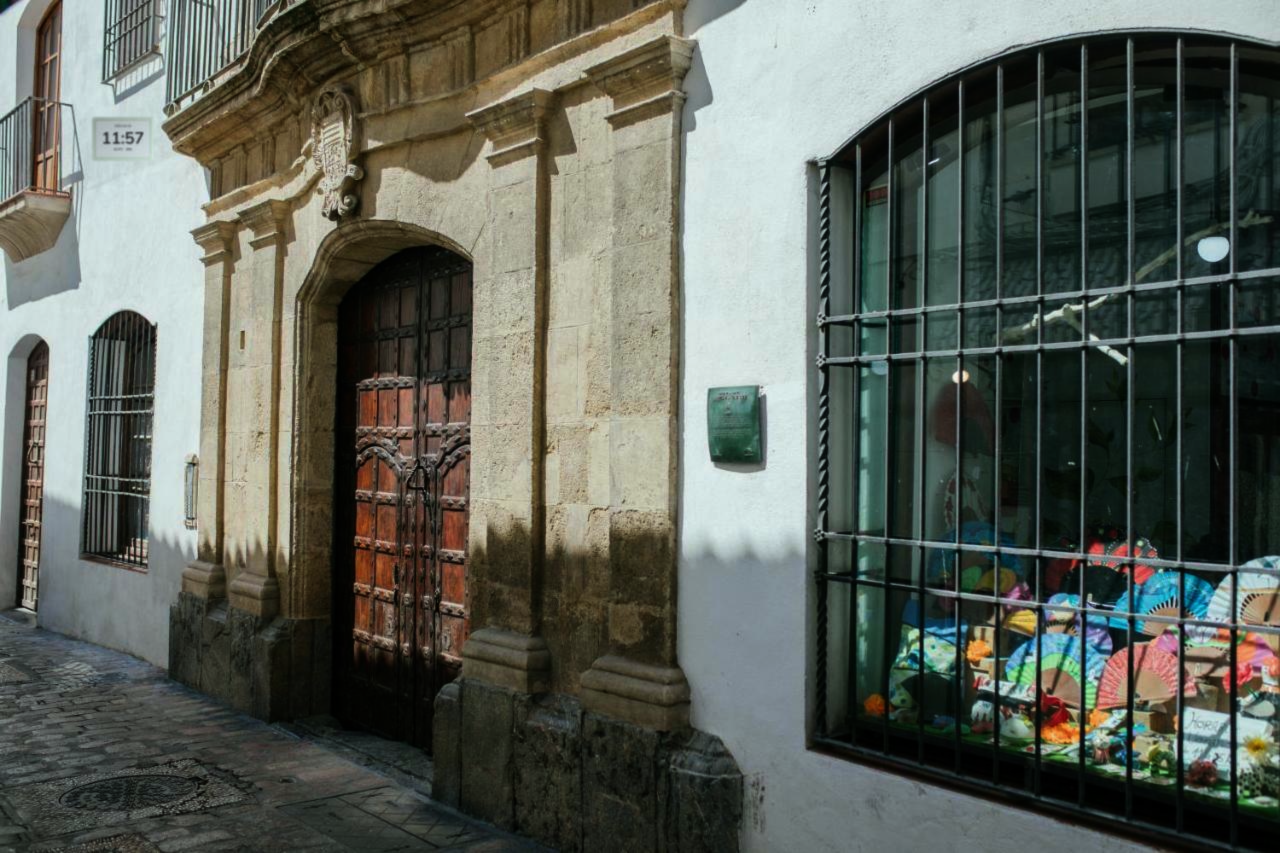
11:57
